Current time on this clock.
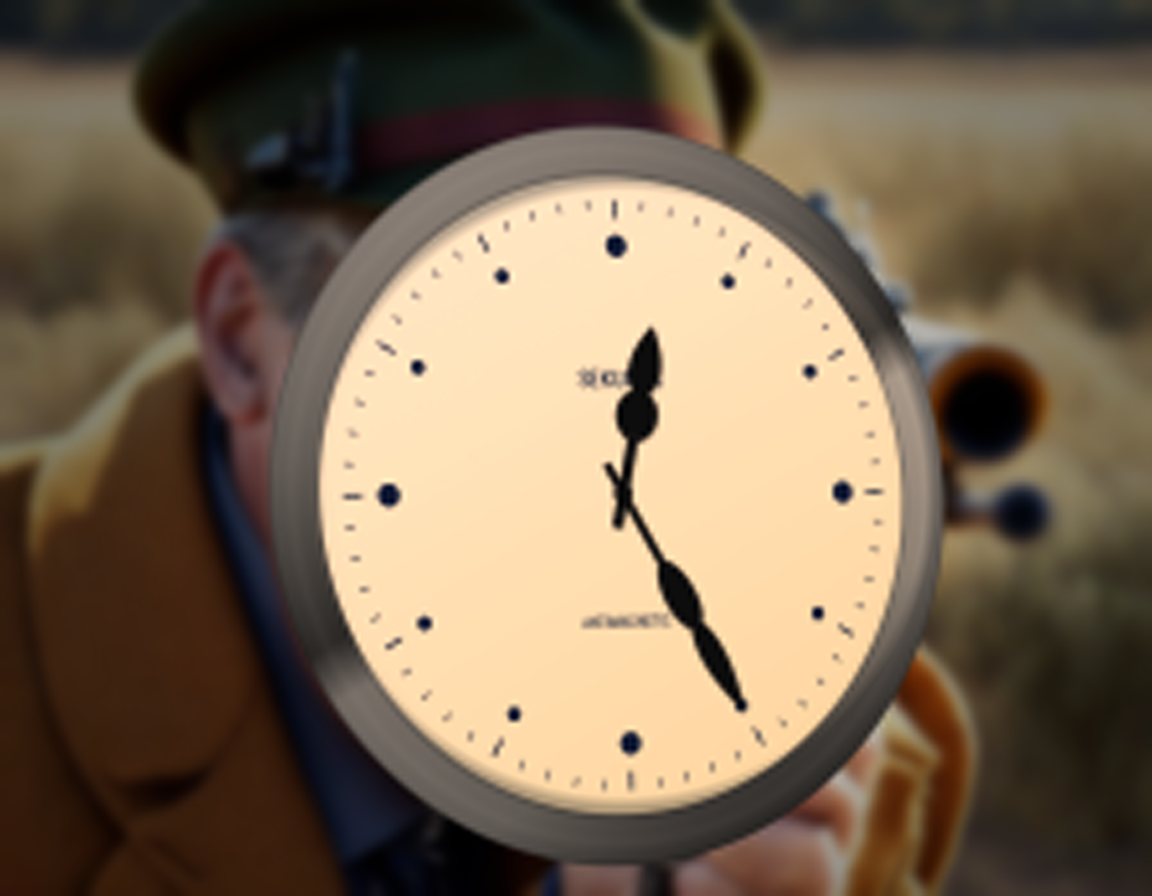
12:25
